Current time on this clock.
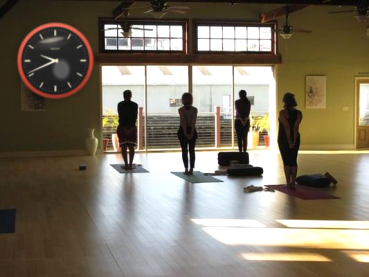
9:41
